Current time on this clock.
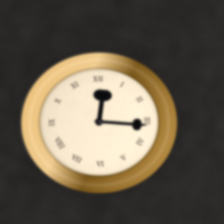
12:16
